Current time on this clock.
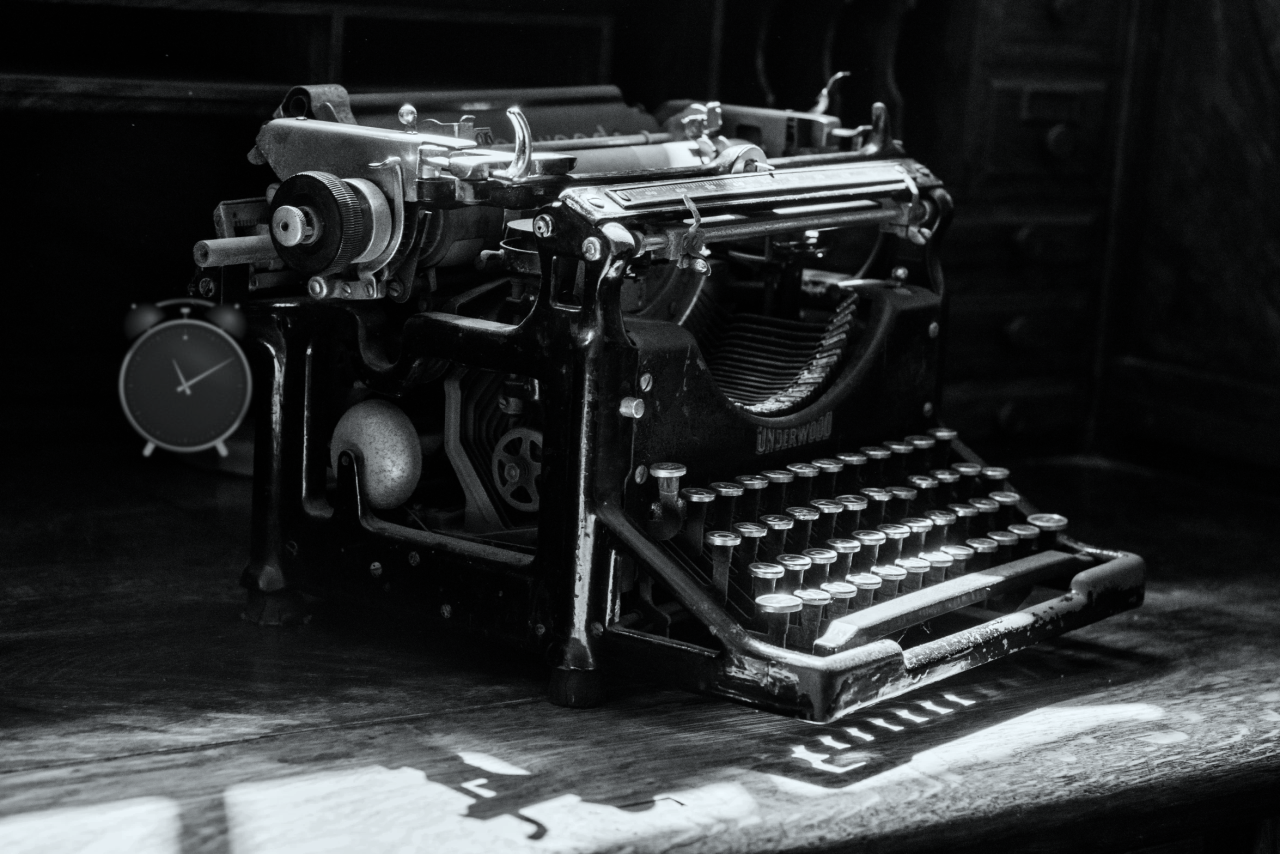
11:10
